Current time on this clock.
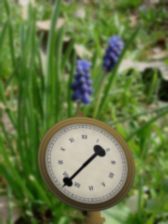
1:38
